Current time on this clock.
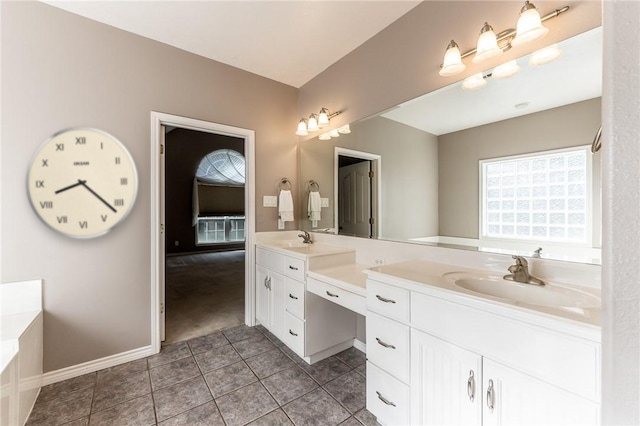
8:22
